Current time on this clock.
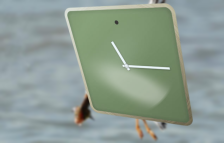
11:15
